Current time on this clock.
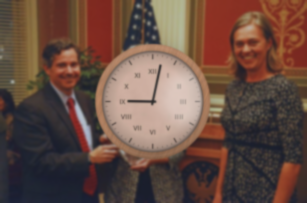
9:02
